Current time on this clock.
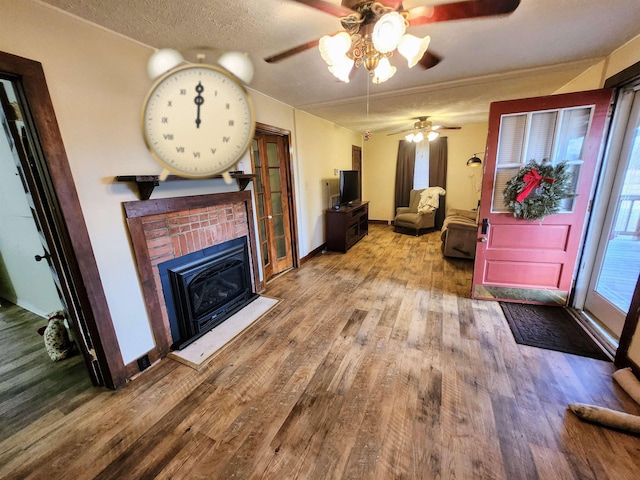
12:00
